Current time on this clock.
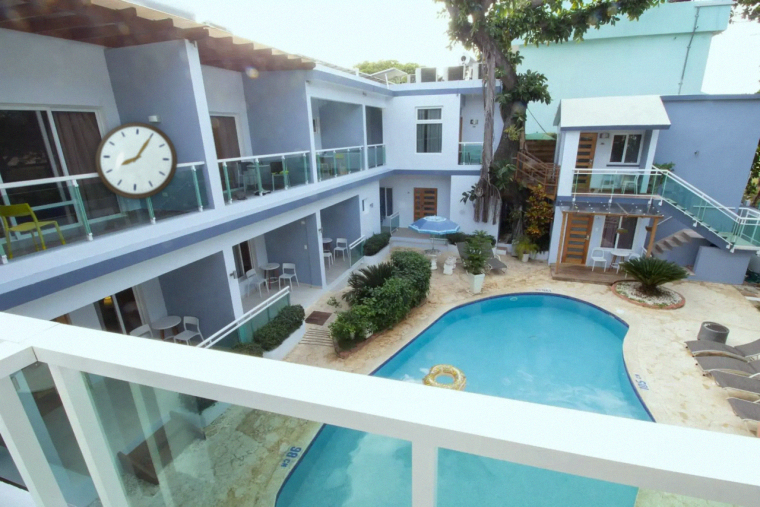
8:05
